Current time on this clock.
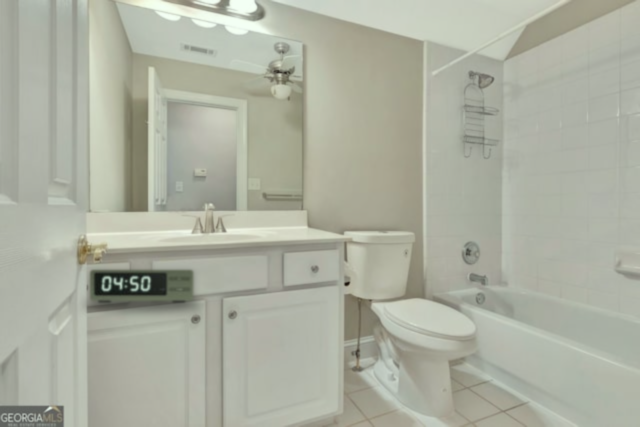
4:50
